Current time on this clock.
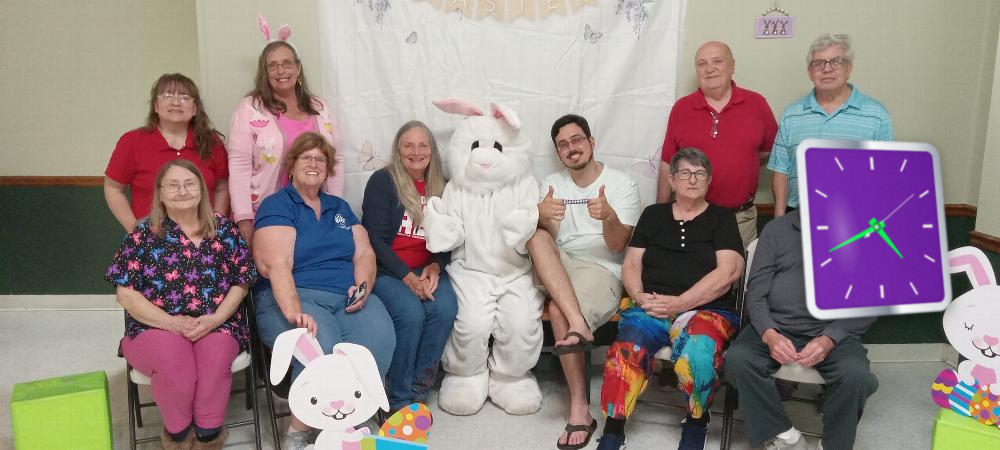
4:41:09
